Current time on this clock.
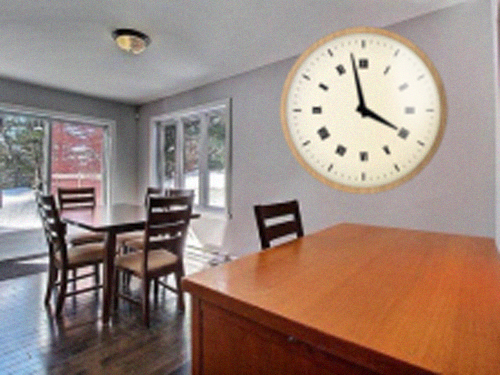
3:58
